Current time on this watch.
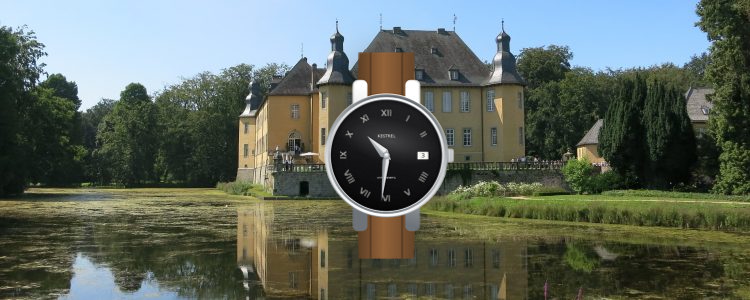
10:31
